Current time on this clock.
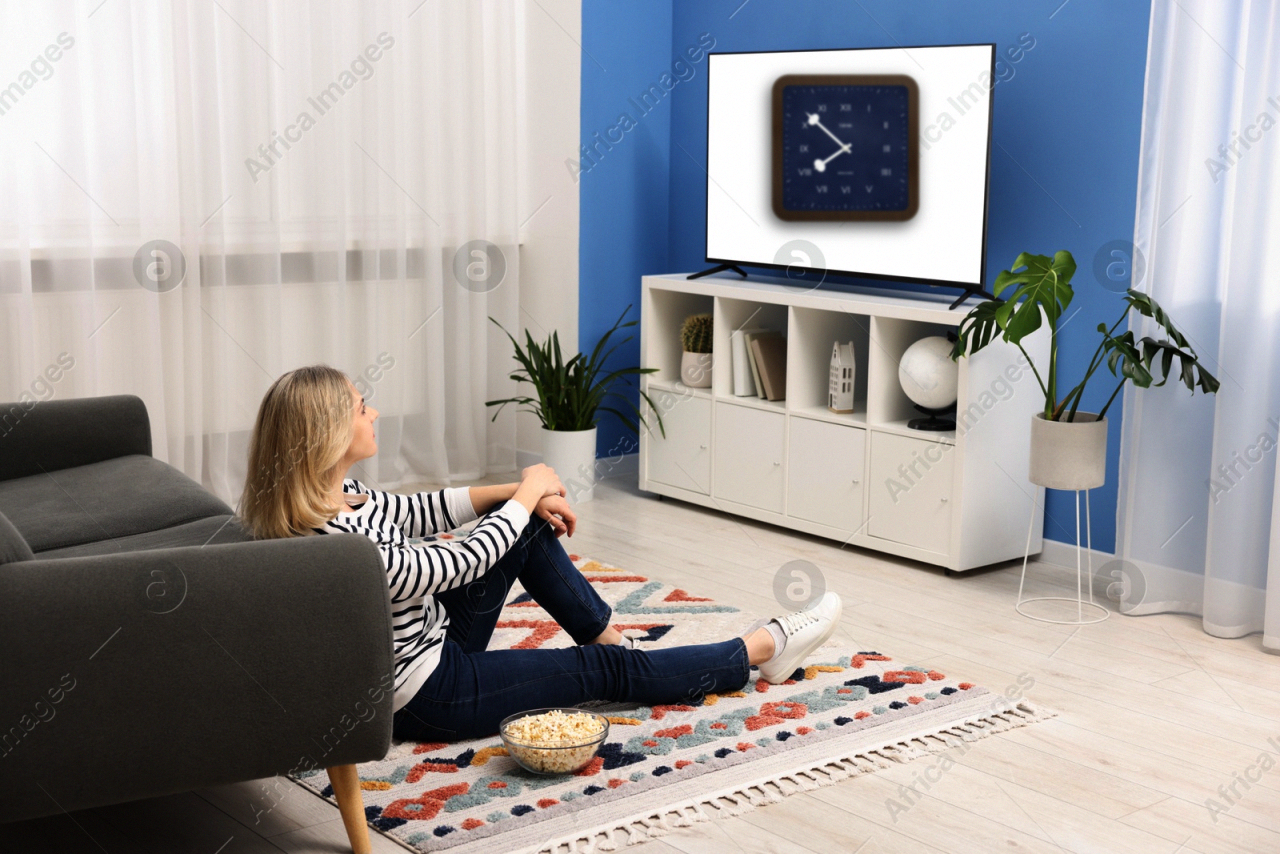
7:52
